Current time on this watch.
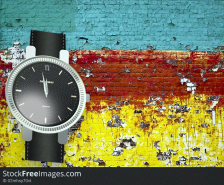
11:58
